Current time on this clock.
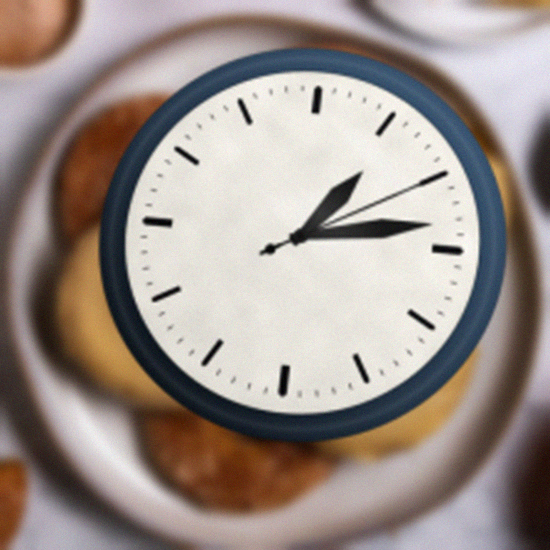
1:13:10
